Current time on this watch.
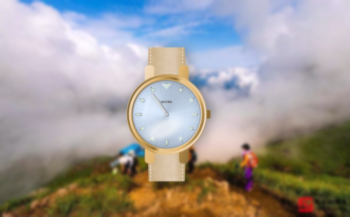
10:54
